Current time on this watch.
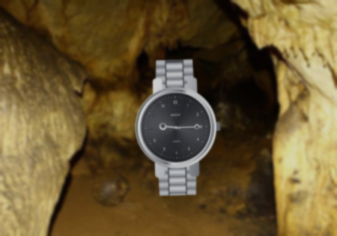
9:15
